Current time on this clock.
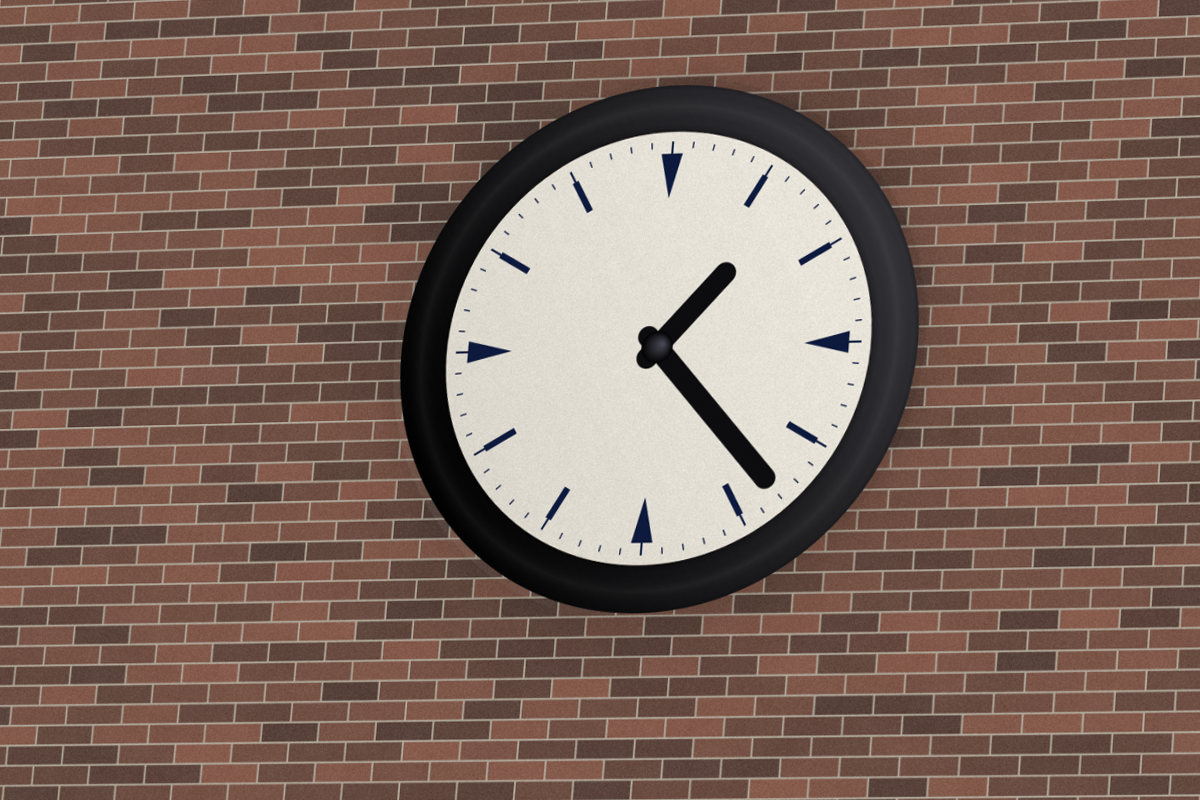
1:23
